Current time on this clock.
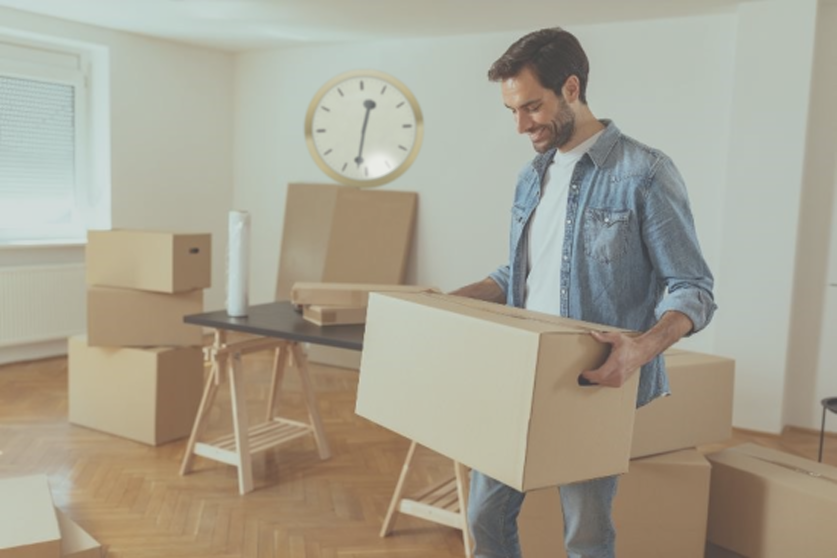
12:32
